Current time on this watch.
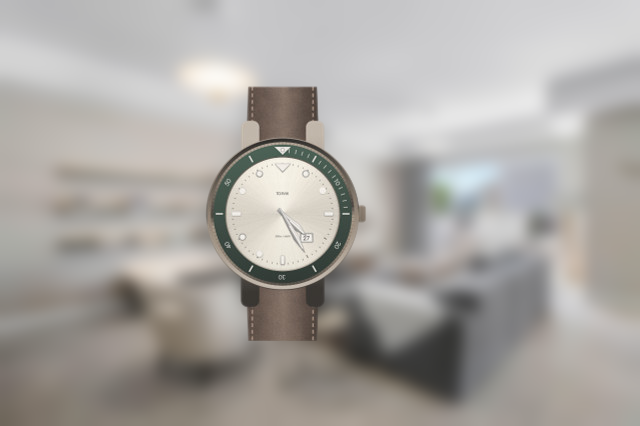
4:25
